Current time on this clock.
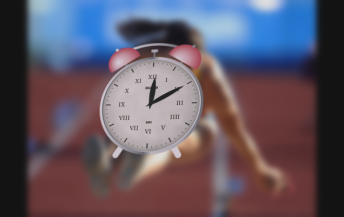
12:10
